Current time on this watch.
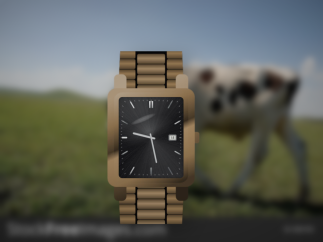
9:28
